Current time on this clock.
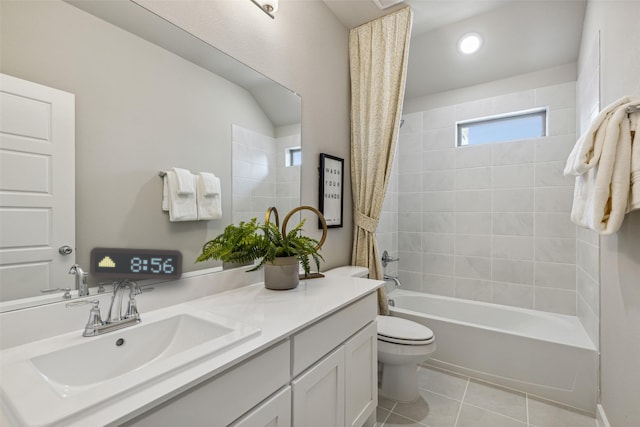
8:56
